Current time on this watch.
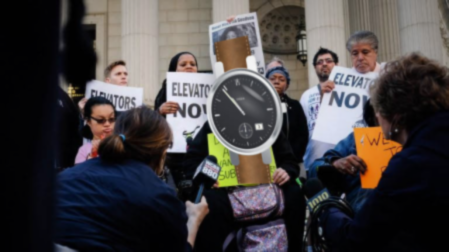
10:54
